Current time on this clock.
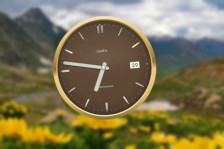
6:47
